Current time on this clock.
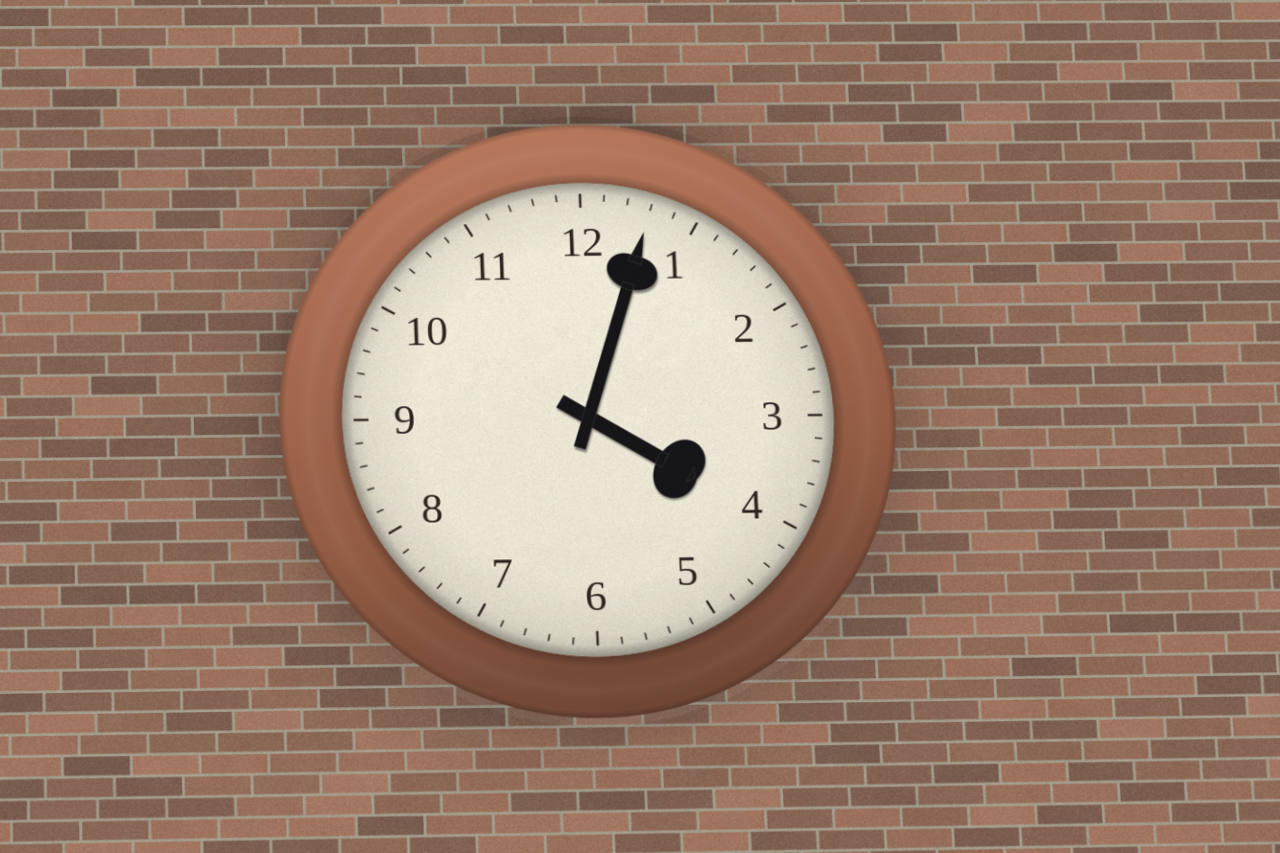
4:03
